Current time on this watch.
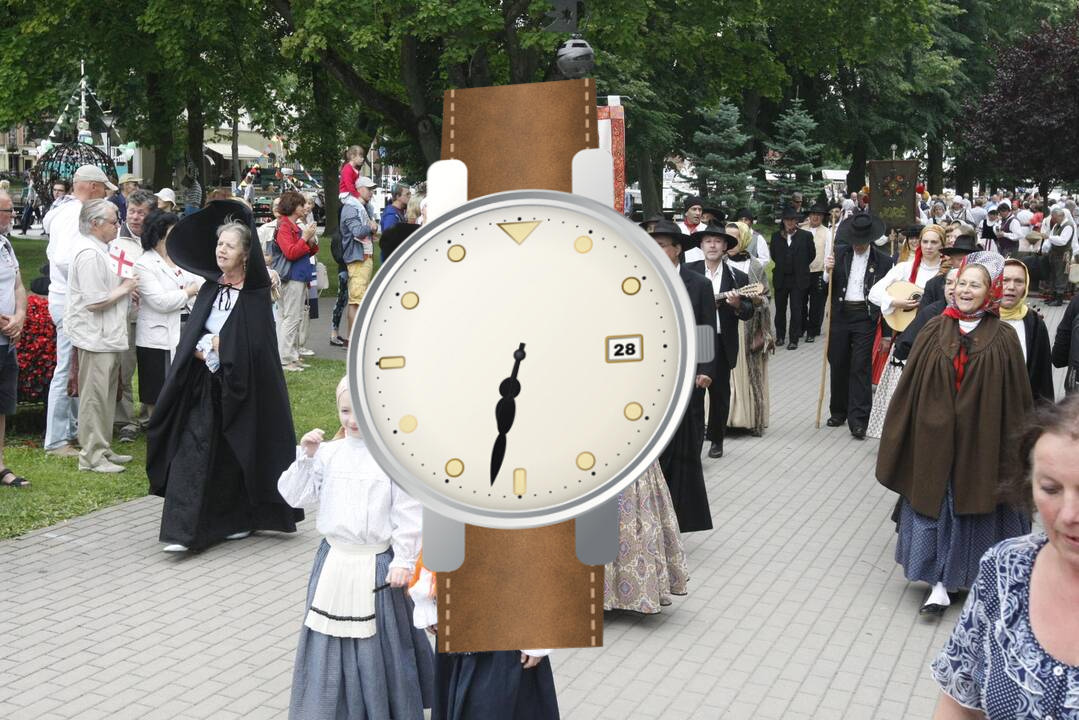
6:32
